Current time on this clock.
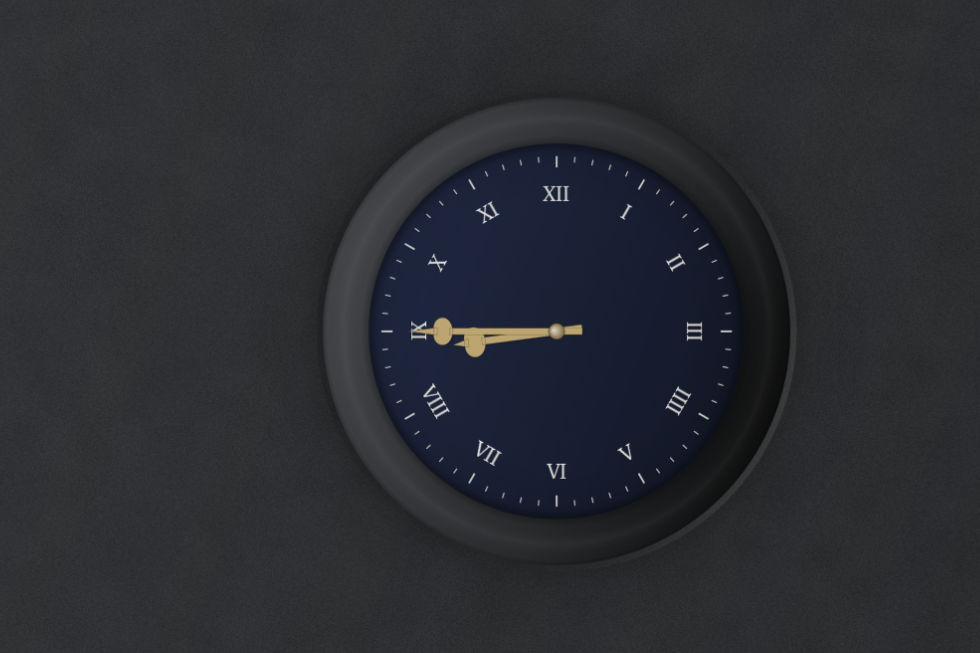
8:45
